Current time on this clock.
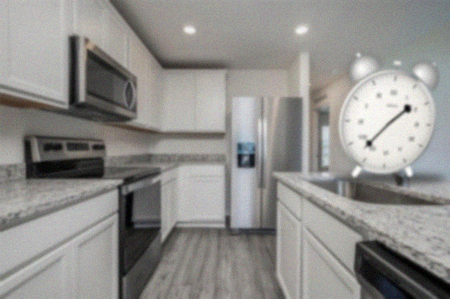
1:37
